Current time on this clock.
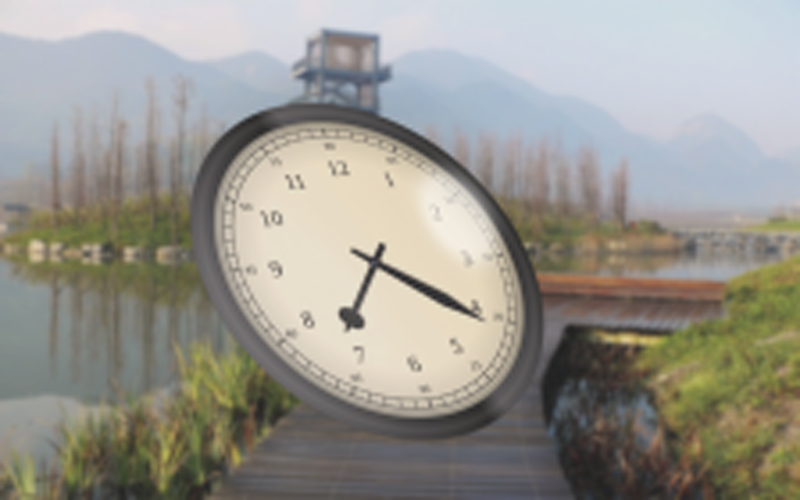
7:21
